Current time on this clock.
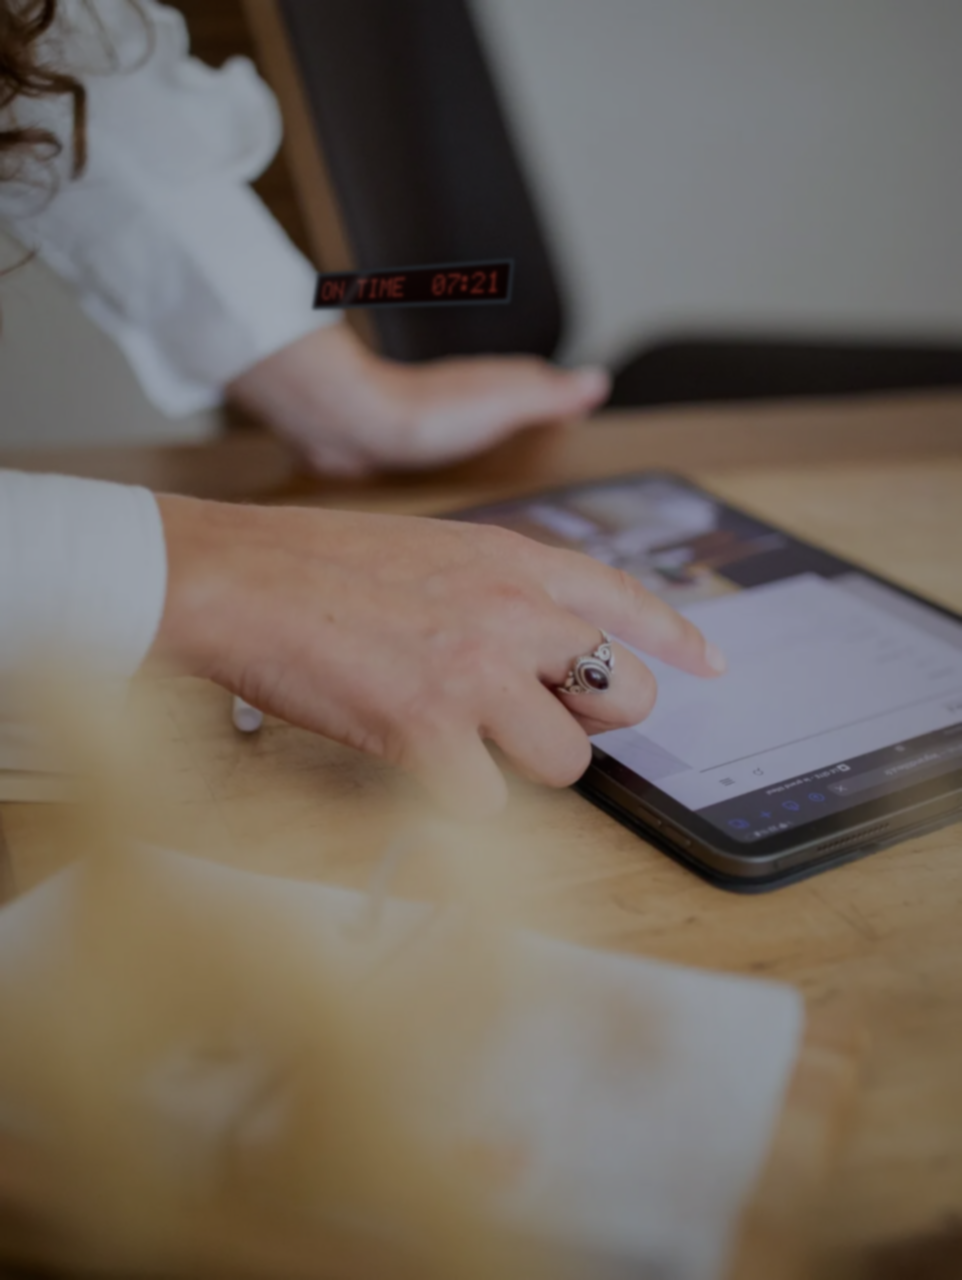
7:21
